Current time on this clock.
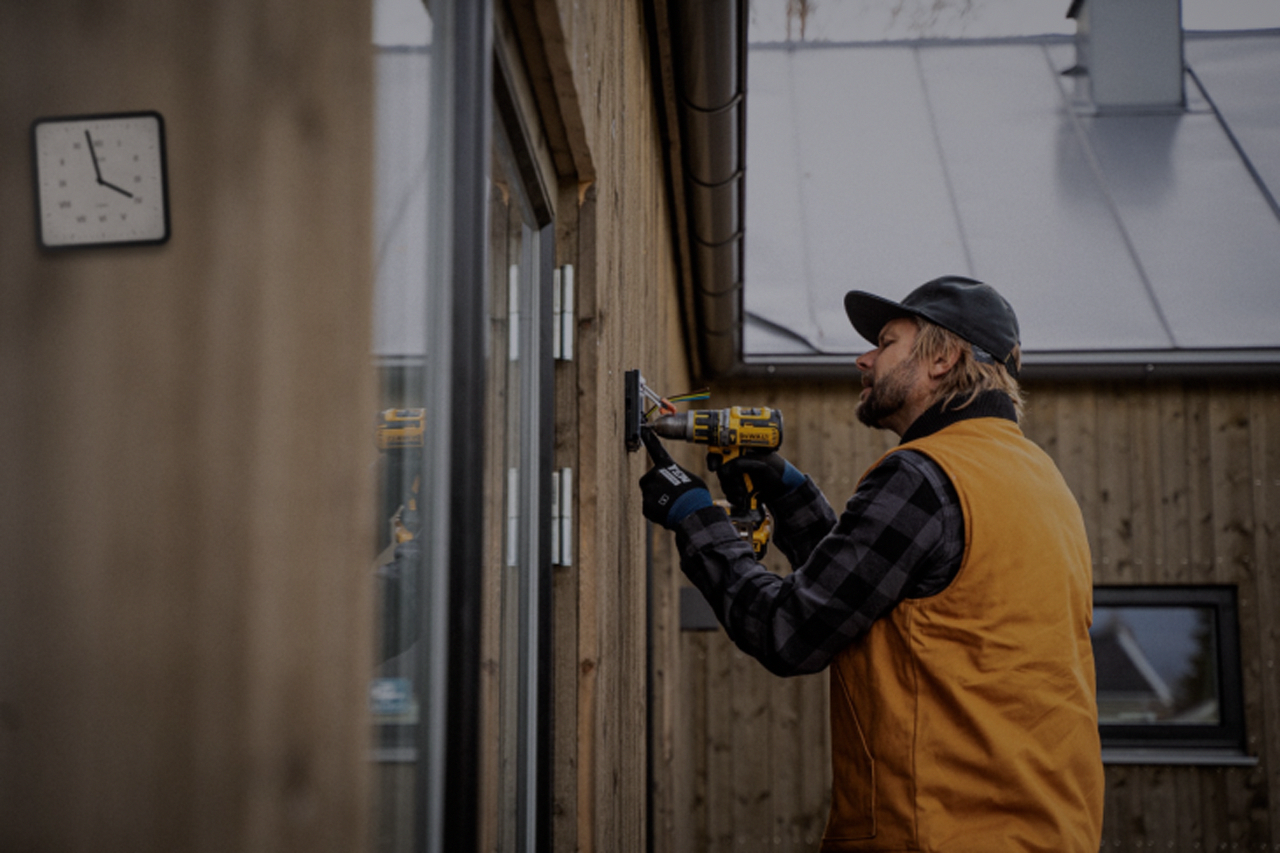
3:58
